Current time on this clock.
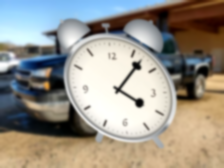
4:07
